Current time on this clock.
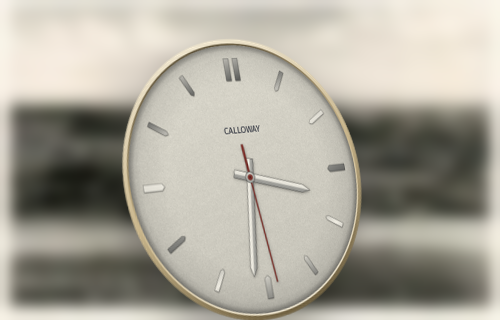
3:31:29
